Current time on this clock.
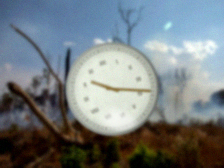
10:19
